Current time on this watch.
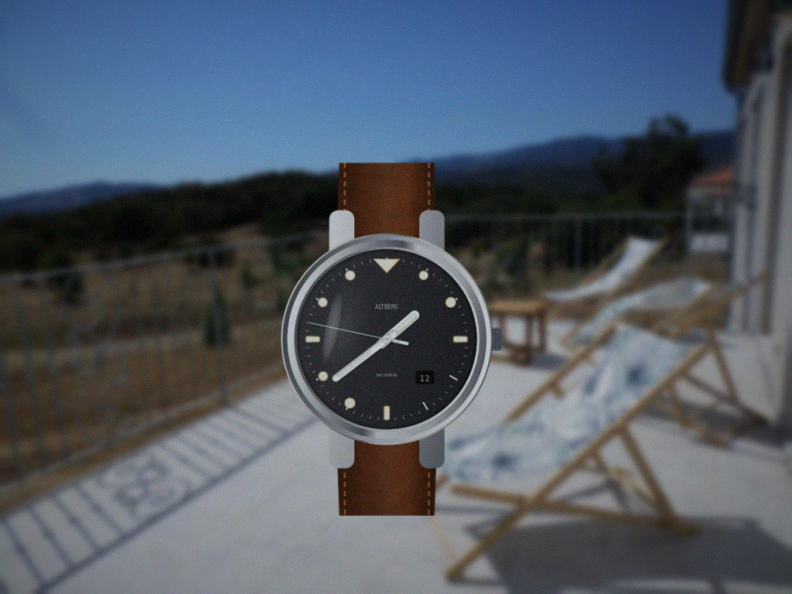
1:38:47
